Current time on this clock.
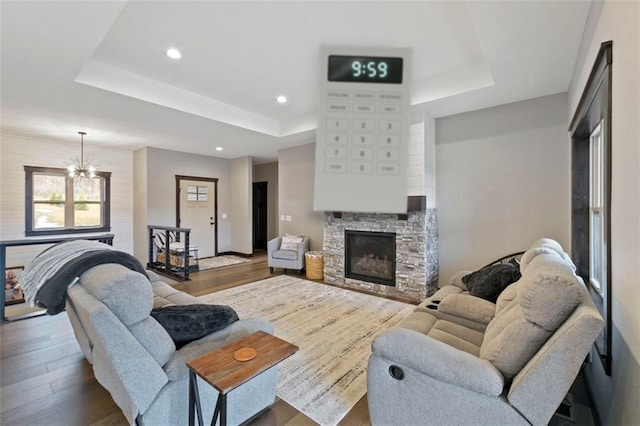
9:59
